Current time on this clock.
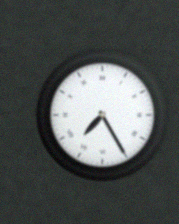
7:25
